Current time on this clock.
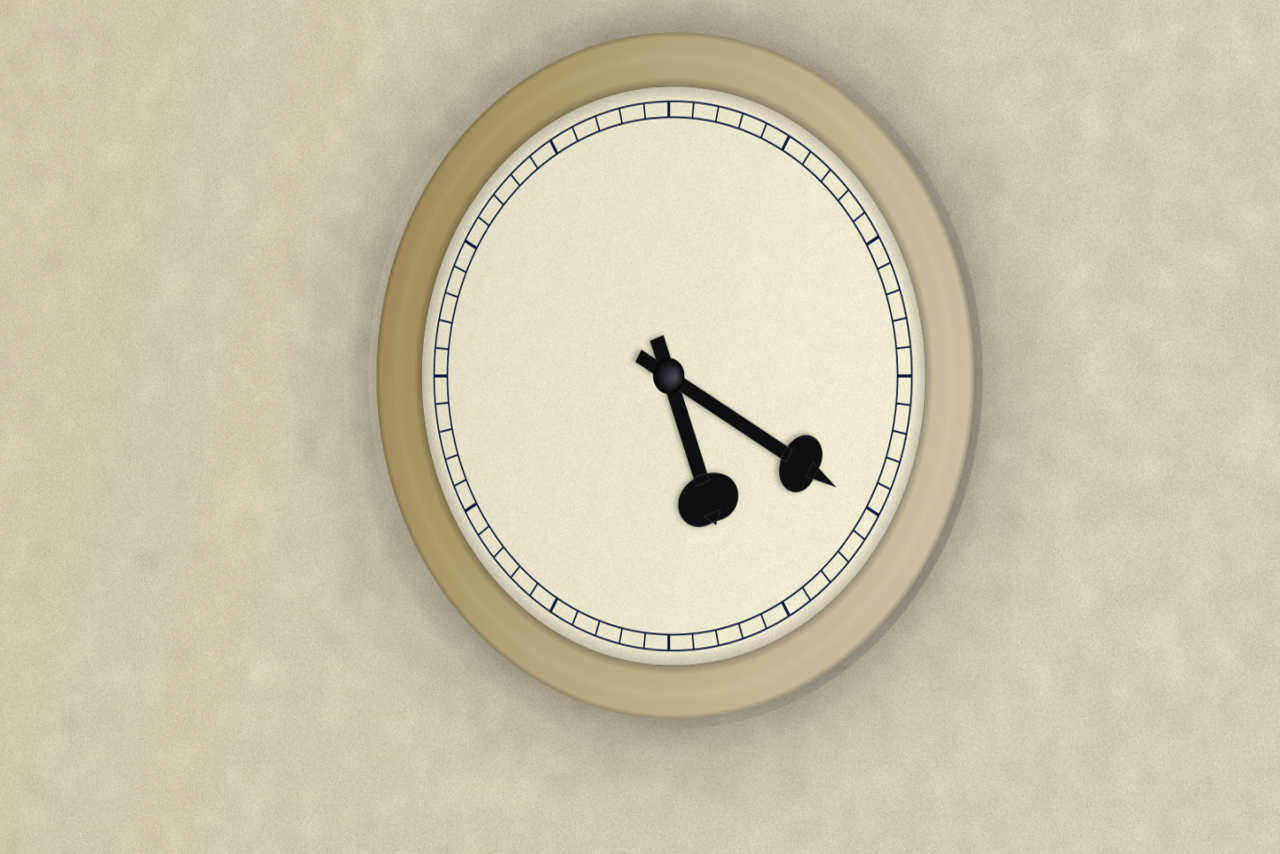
5:20
